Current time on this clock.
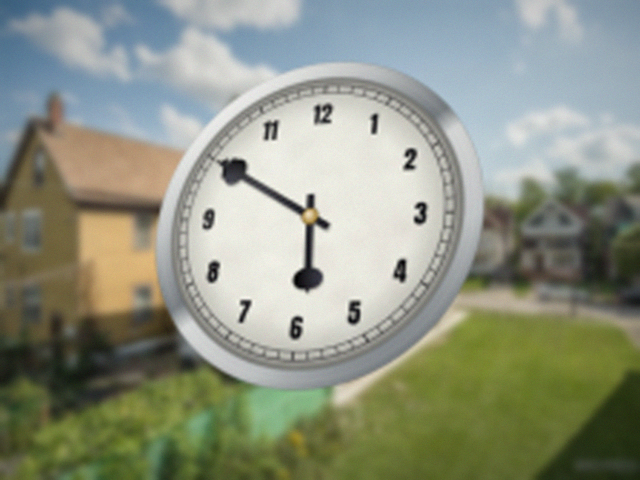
5:50
